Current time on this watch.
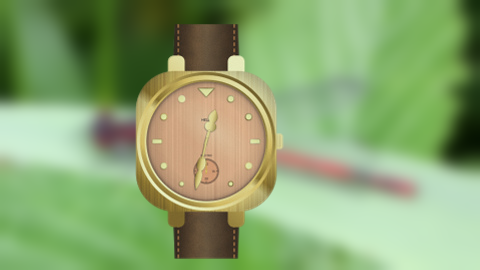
12:32
